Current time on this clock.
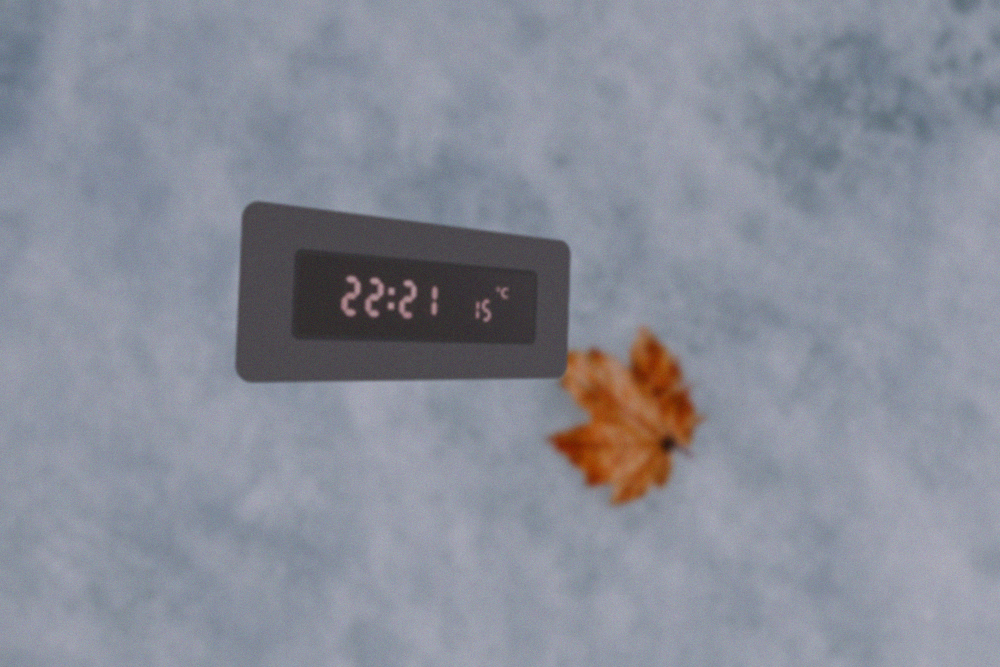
22:21
